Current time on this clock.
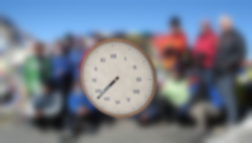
7:38
